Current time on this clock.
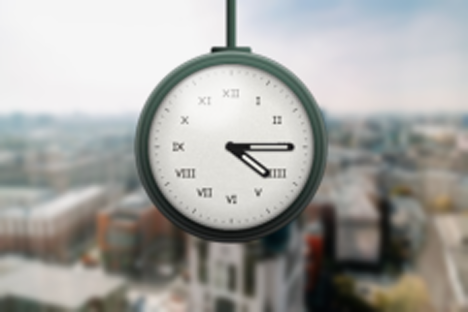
4:15
